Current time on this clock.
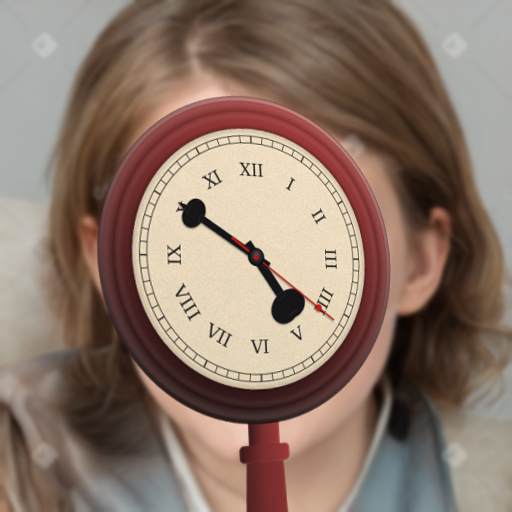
4:50:21
